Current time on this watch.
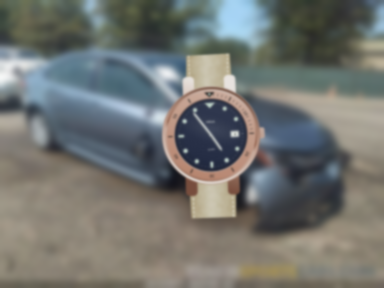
4:54
